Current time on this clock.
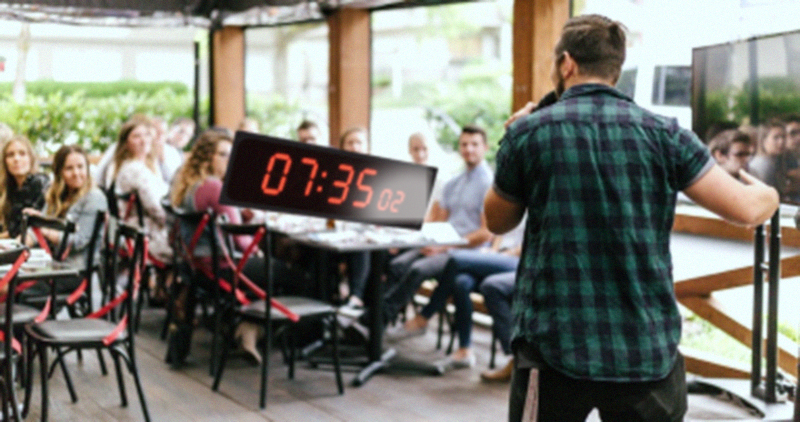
7:35:02
